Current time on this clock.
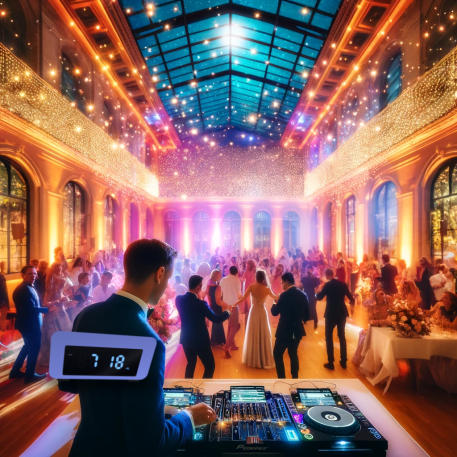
7:18
